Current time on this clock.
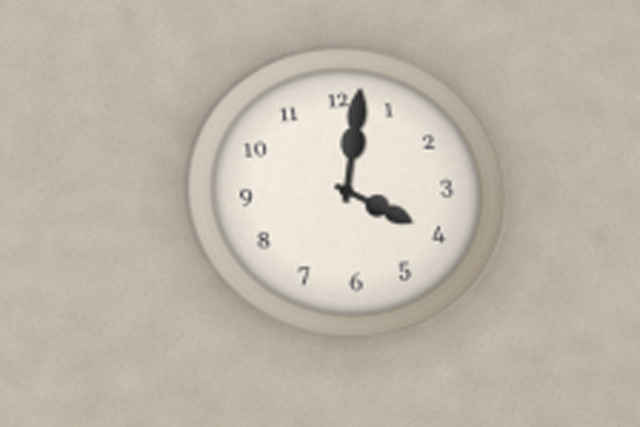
4:02
